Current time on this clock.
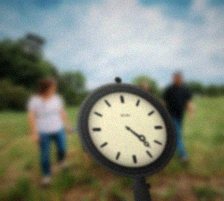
4:23
